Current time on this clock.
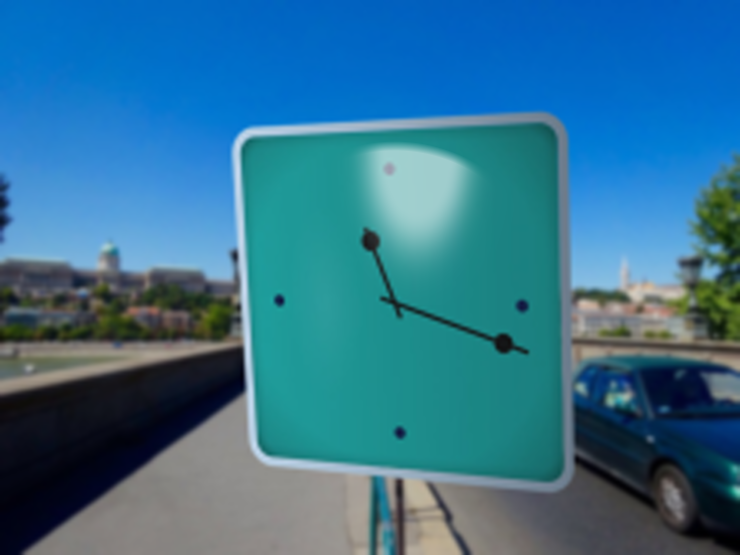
11:18
